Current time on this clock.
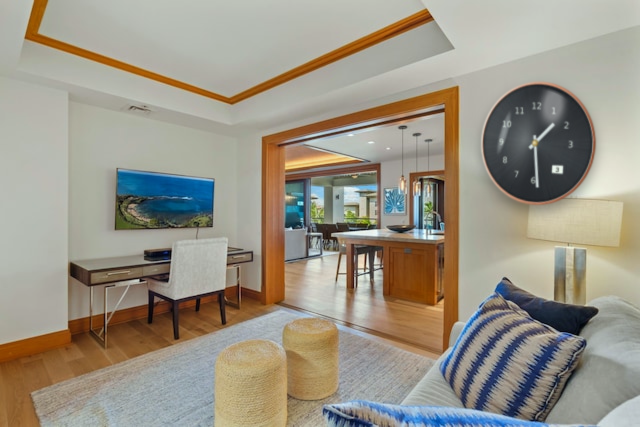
1:29
